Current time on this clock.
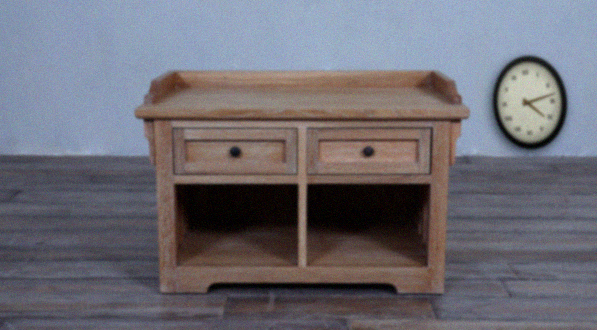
4:13
